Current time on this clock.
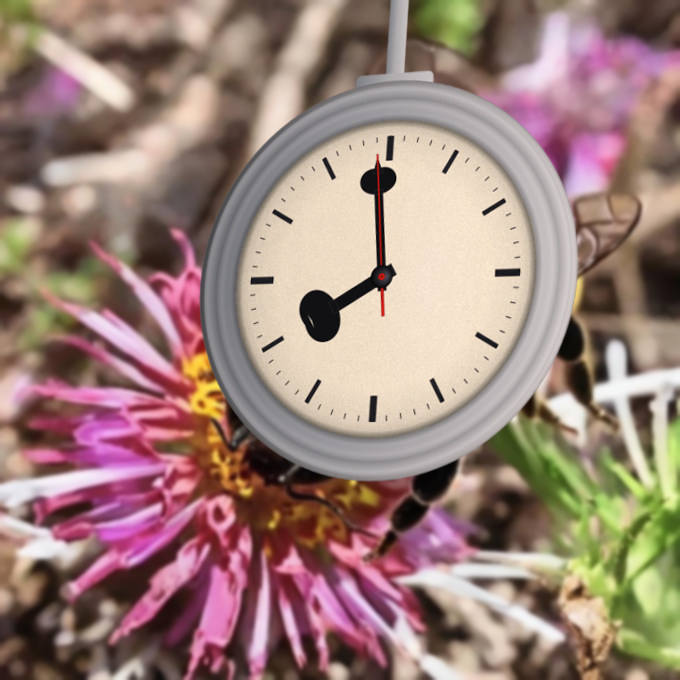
7:58:59
